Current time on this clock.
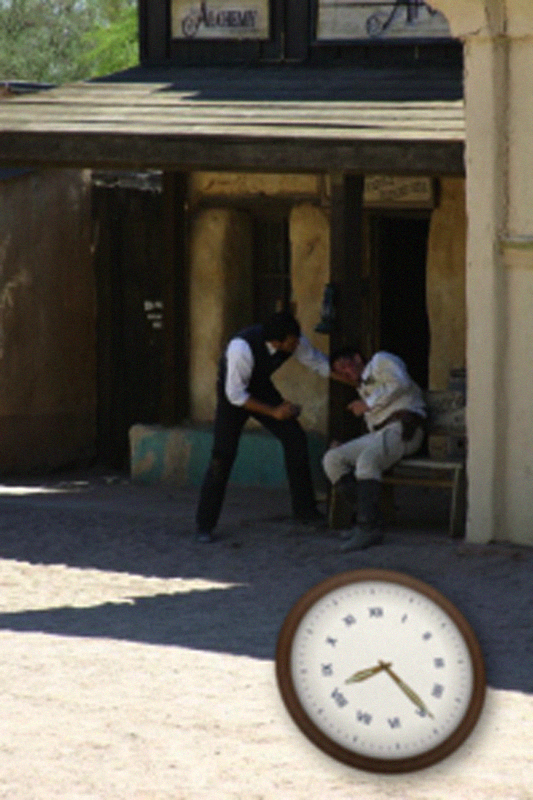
8:24
